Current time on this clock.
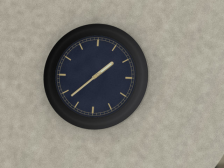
1:38
